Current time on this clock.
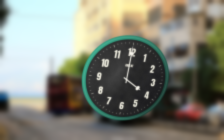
4:00
